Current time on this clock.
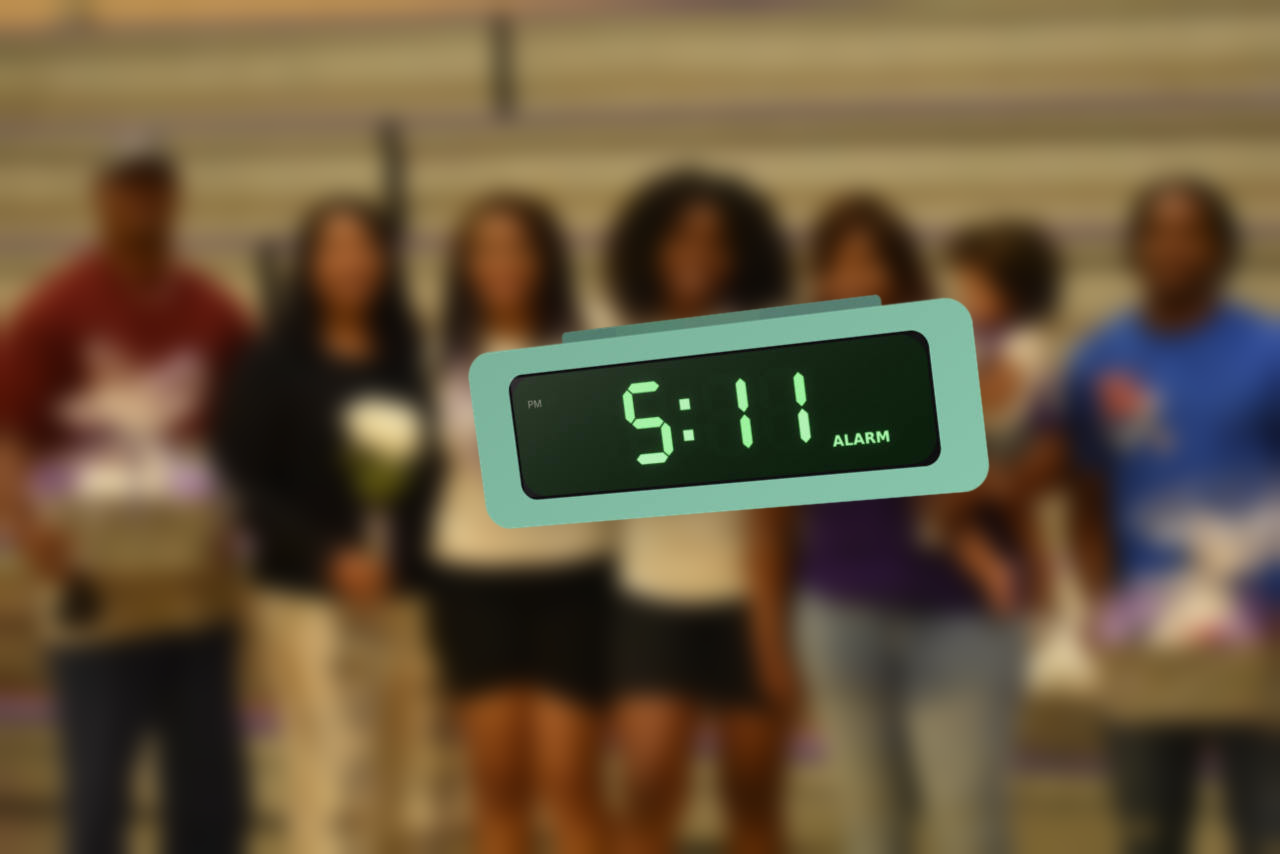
5:11
